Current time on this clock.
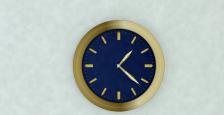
1:22
